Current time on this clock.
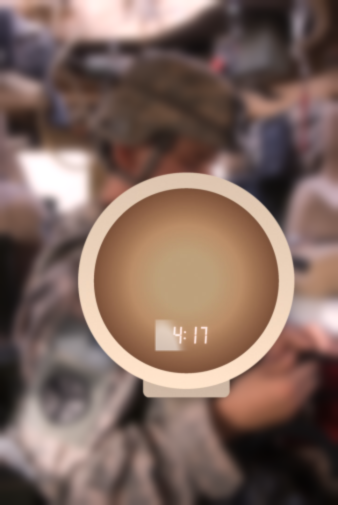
4:17
